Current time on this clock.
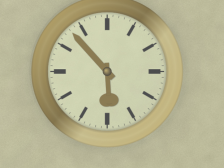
5:53
